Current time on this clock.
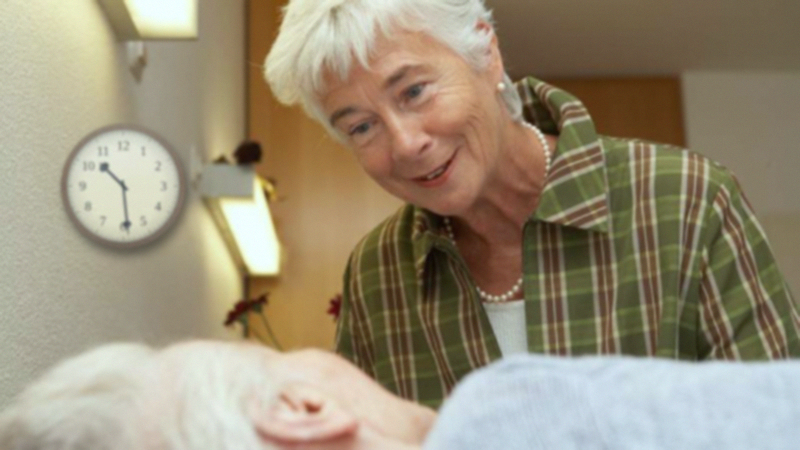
10:29
